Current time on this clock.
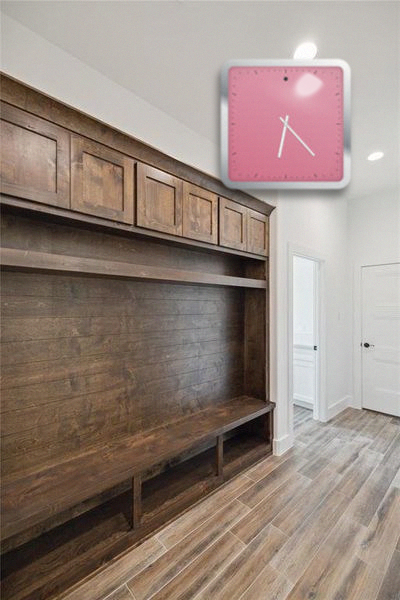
6:23
